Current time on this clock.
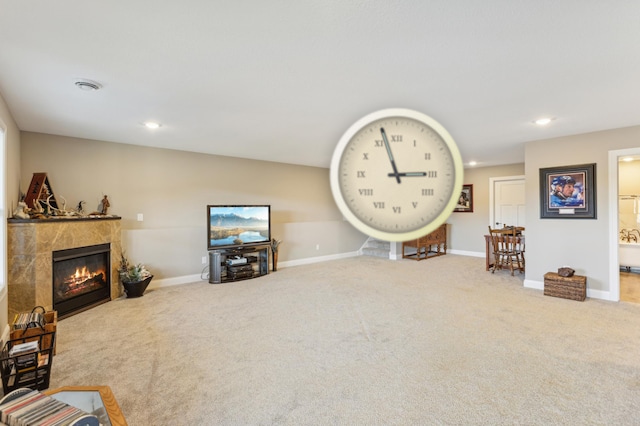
2:57
